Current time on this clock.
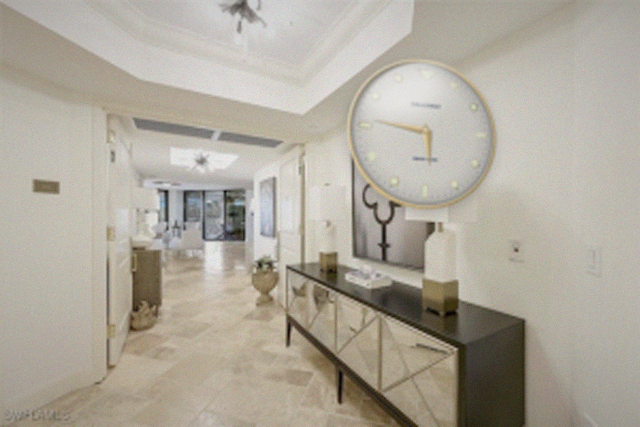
5:46
